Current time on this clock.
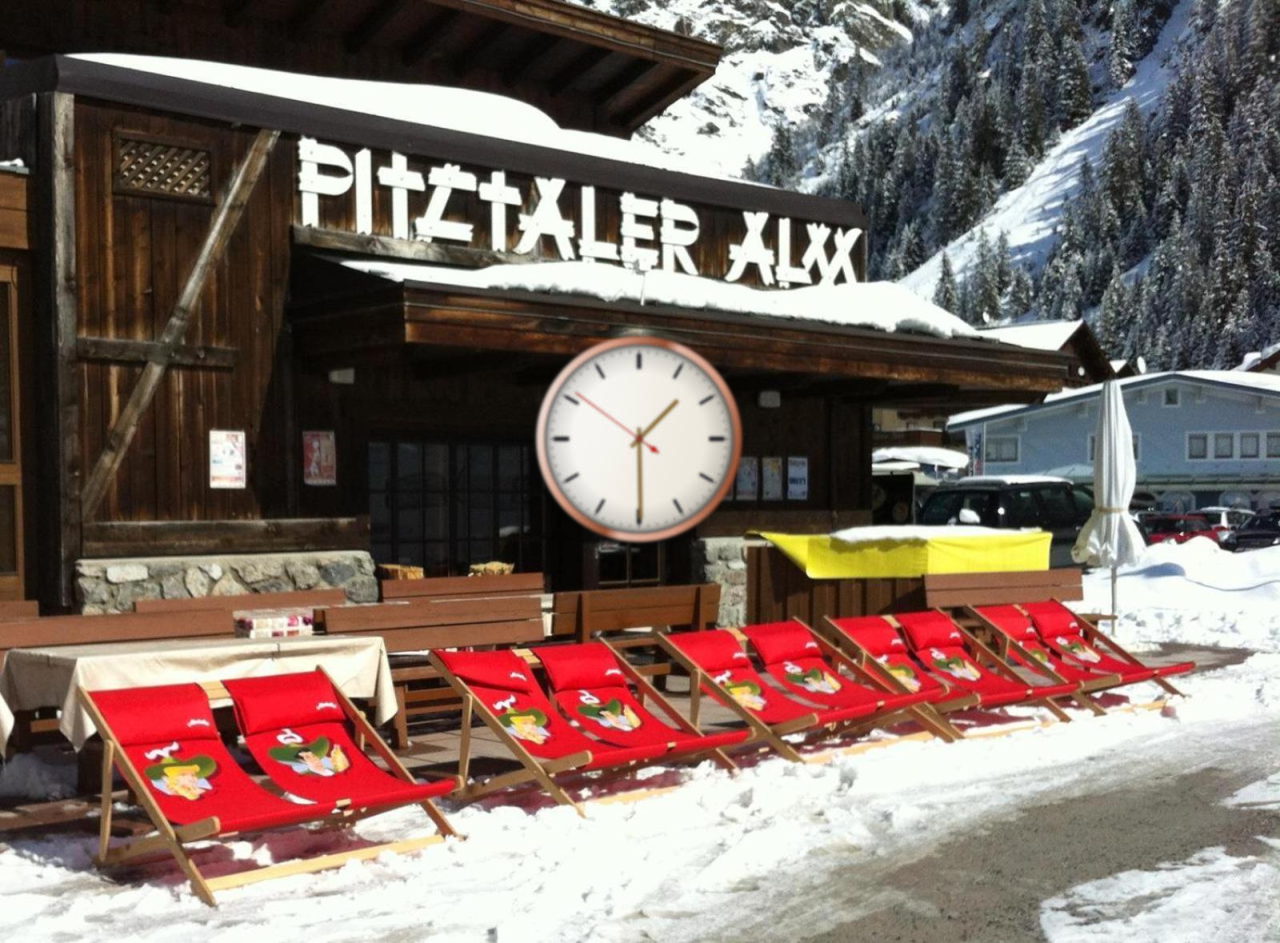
1:29:51
